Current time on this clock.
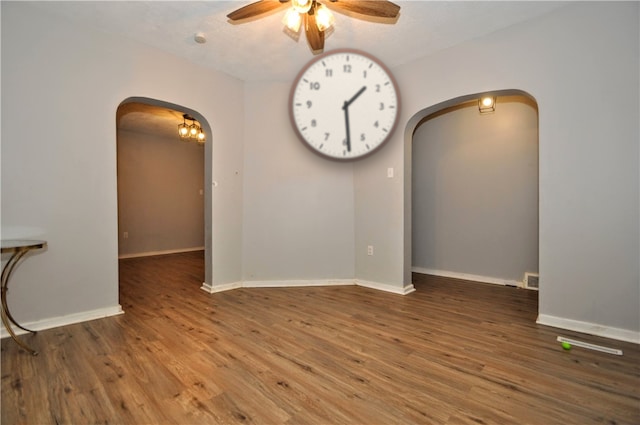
1:29
